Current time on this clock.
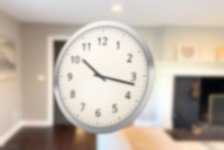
10:17
